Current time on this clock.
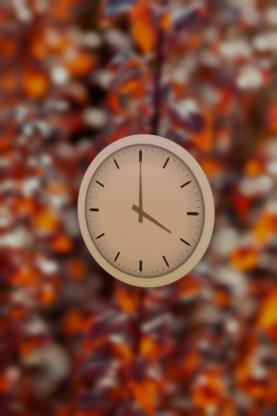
4:00
